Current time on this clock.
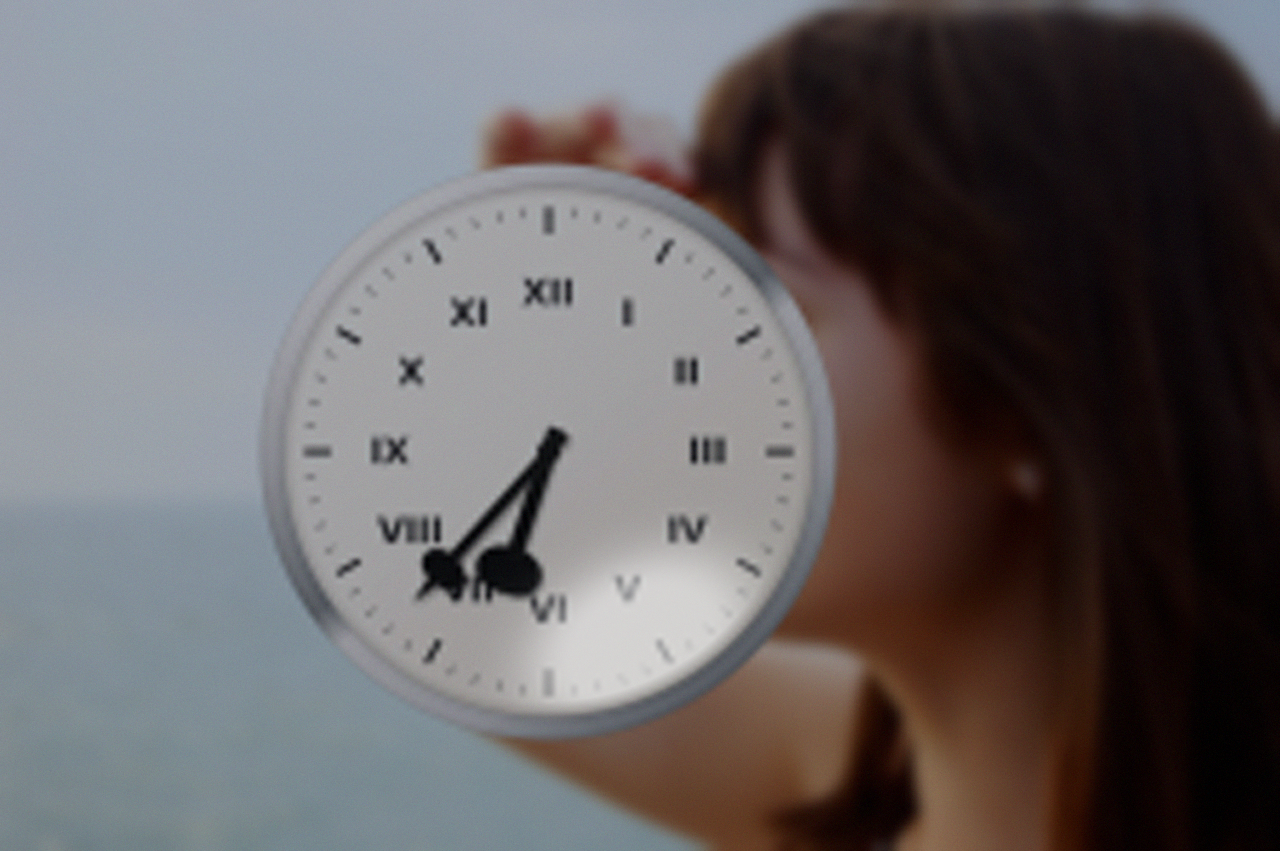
6:37
